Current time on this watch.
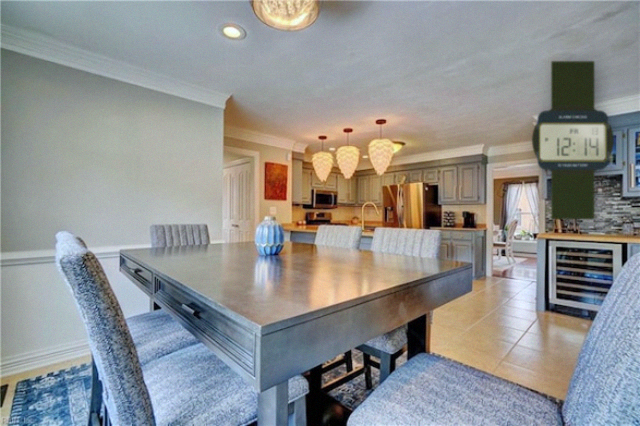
12:14
